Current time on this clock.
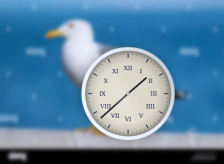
1:38
